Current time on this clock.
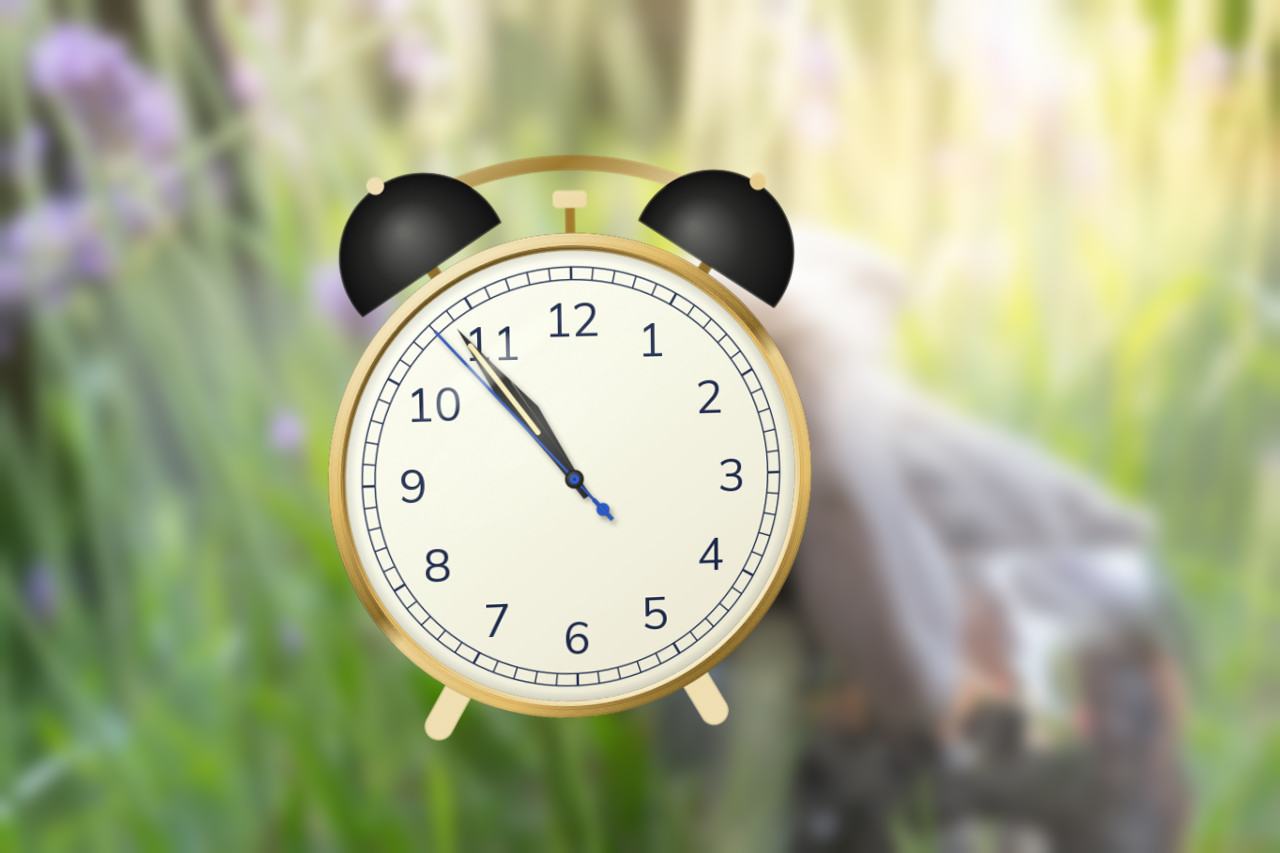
10:53:53
